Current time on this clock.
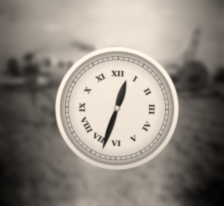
12:33
